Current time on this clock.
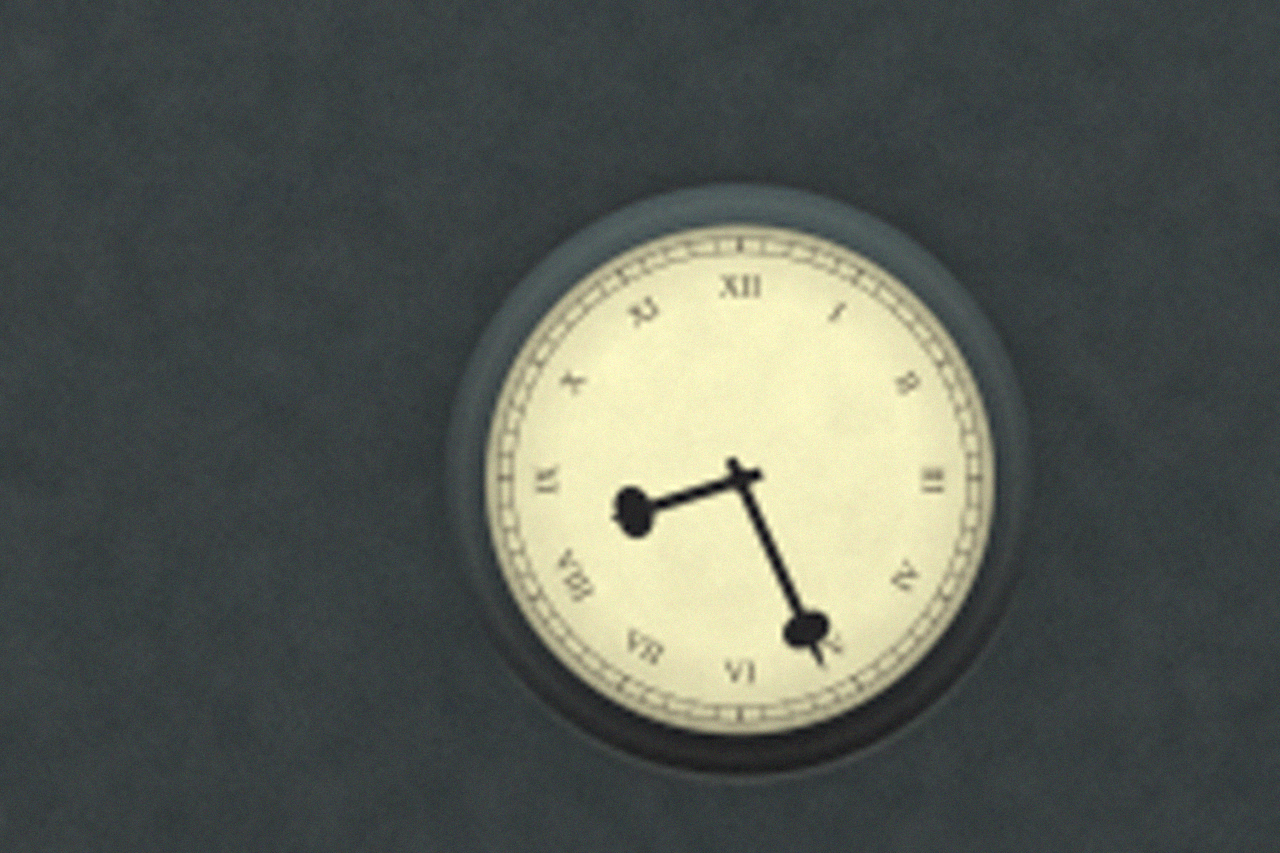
8:26
